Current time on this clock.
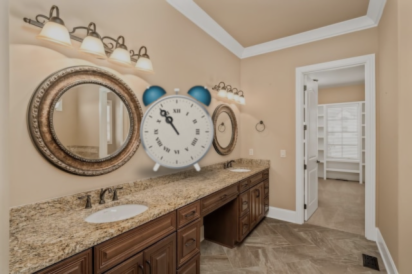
10:54
